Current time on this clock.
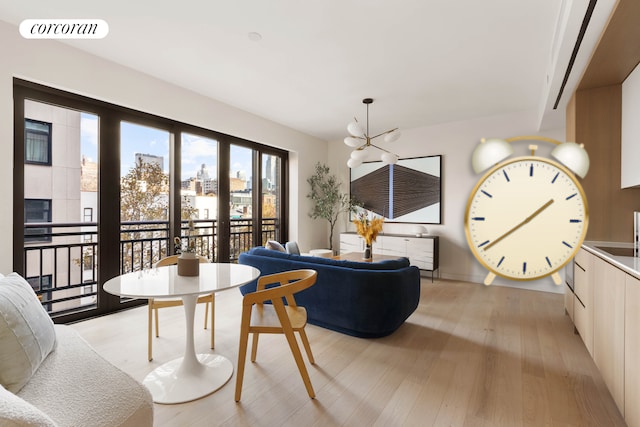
1:39
